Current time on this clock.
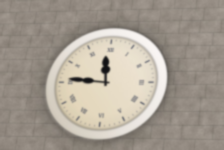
11:46
